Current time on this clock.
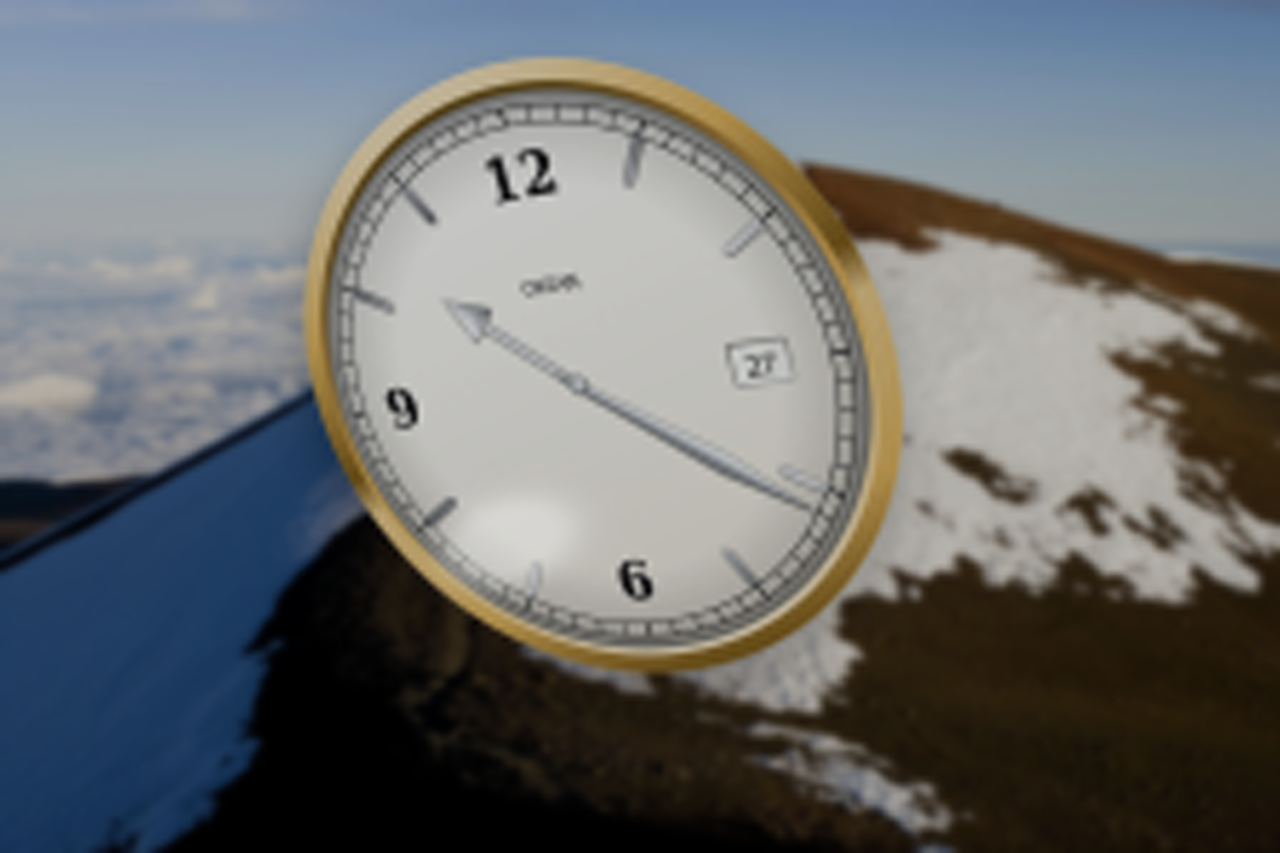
10:21
